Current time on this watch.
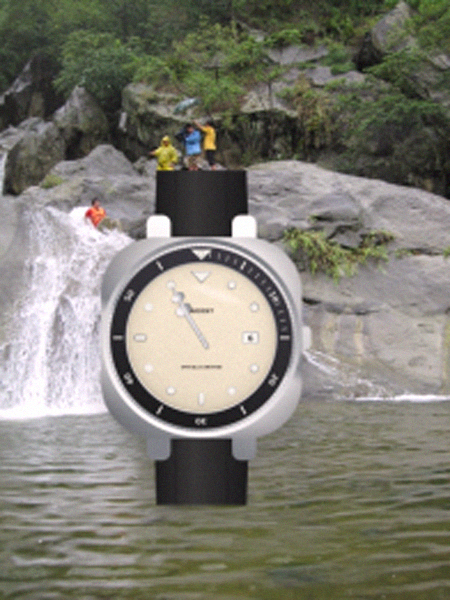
10:55
